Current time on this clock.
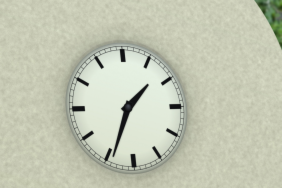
1:34
